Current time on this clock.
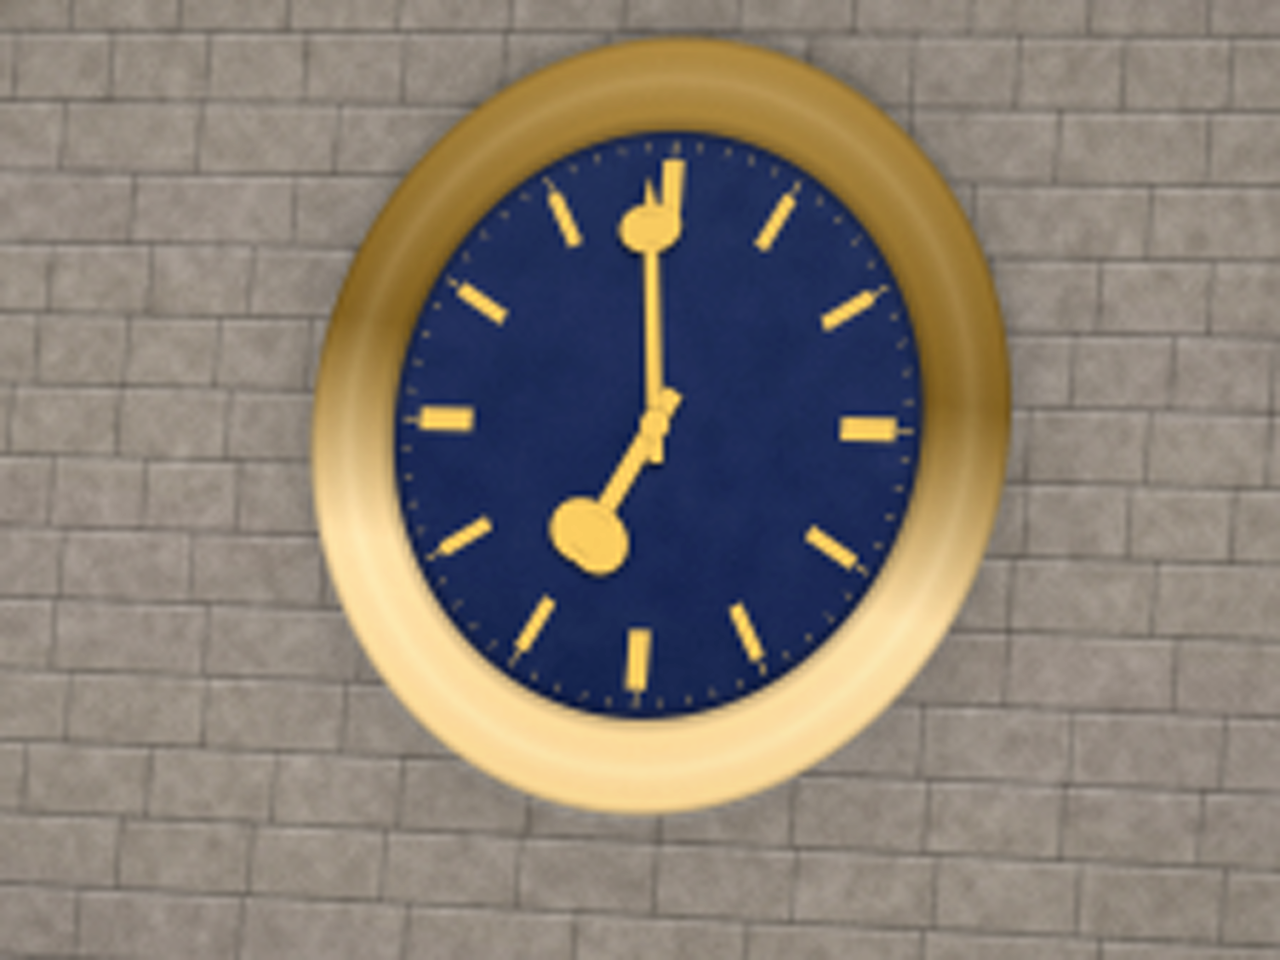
6:59
